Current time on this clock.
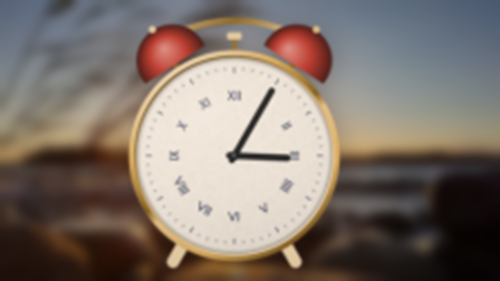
3:05
